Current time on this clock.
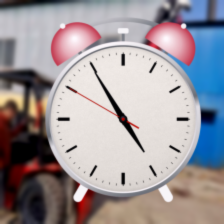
4:54:50
